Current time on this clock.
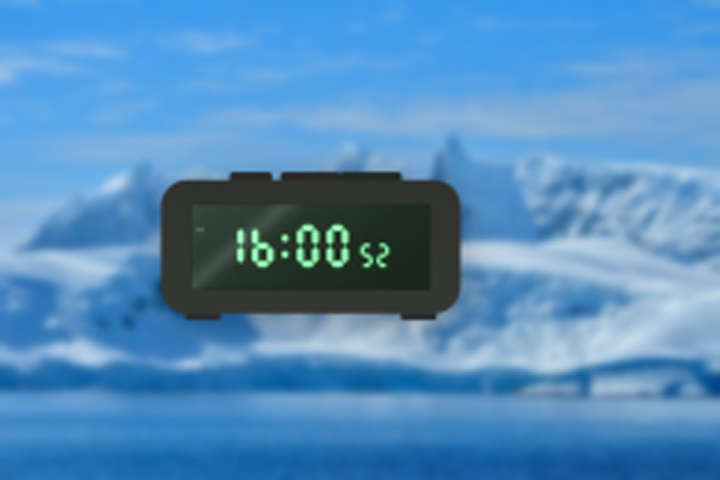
16:00:52
